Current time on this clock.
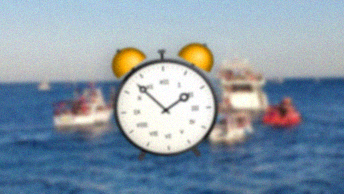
1:53
